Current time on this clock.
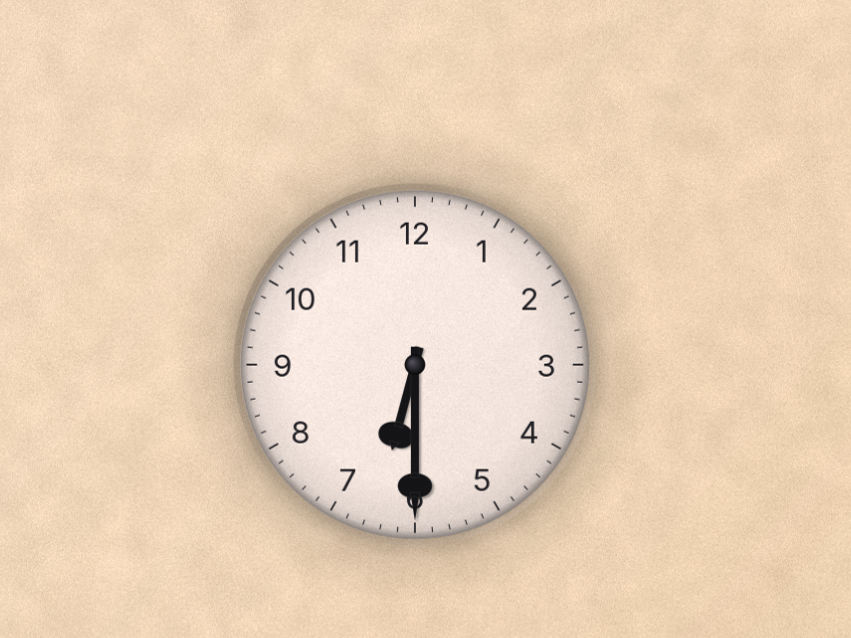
6:30
